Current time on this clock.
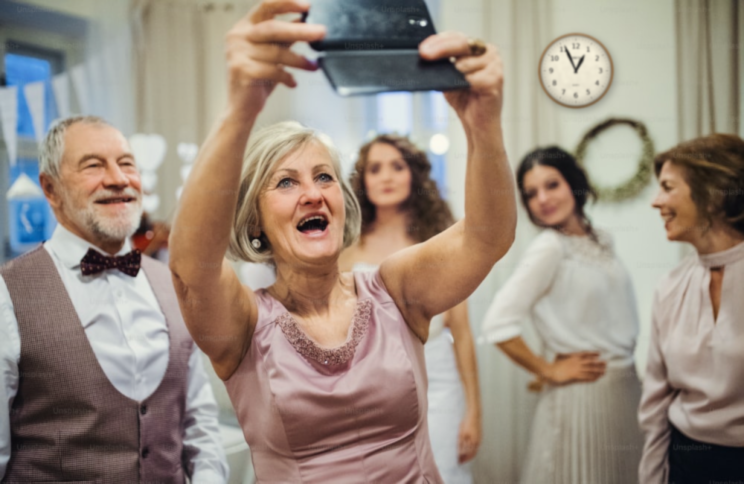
12:56
